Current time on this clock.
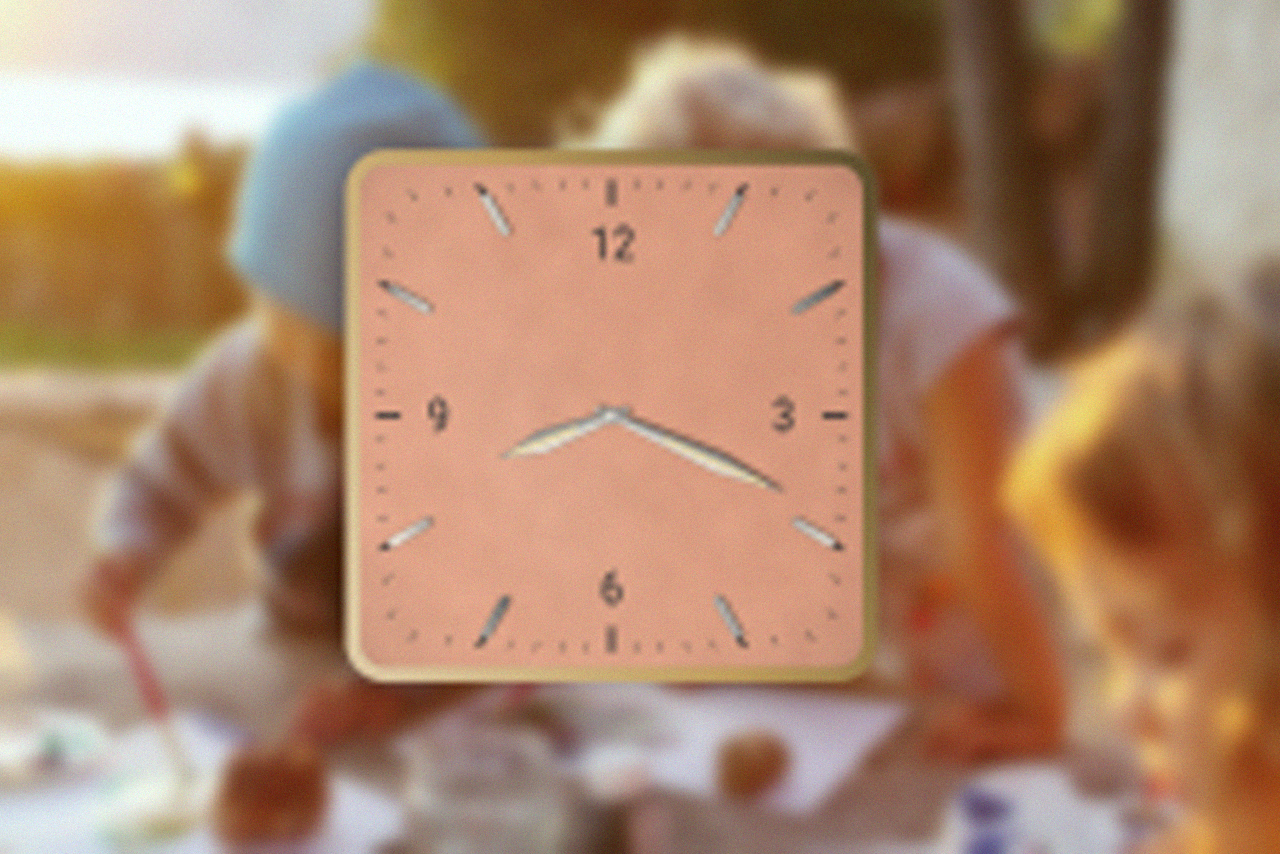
8:19
